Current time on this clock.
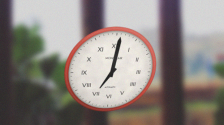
7:01
